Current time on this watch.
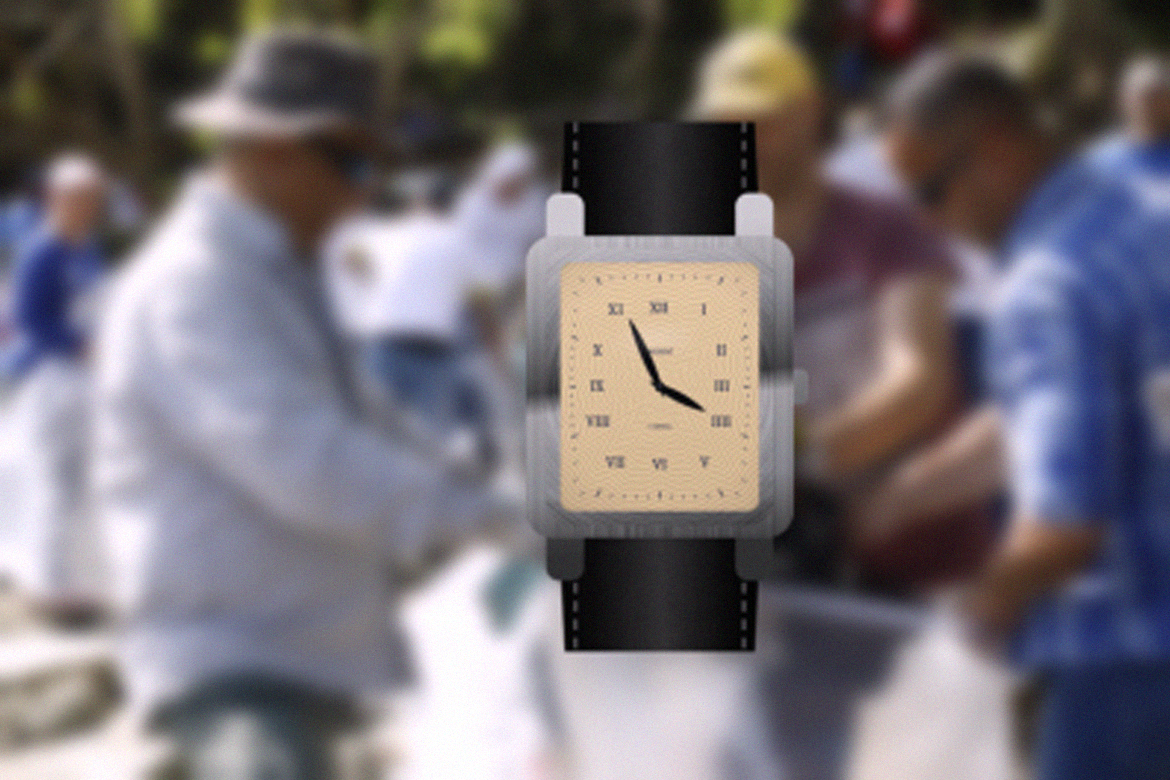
3:56
